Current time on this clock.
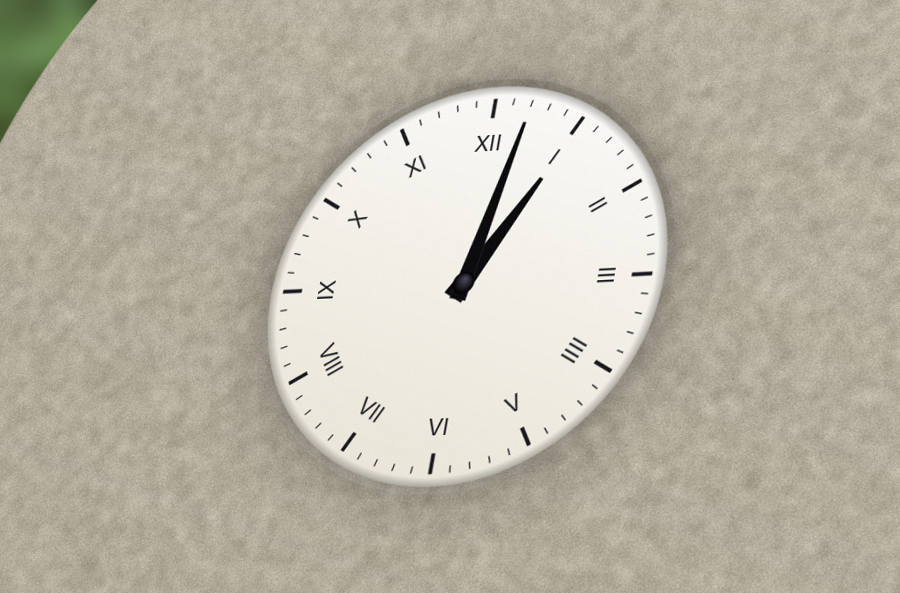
1:02
